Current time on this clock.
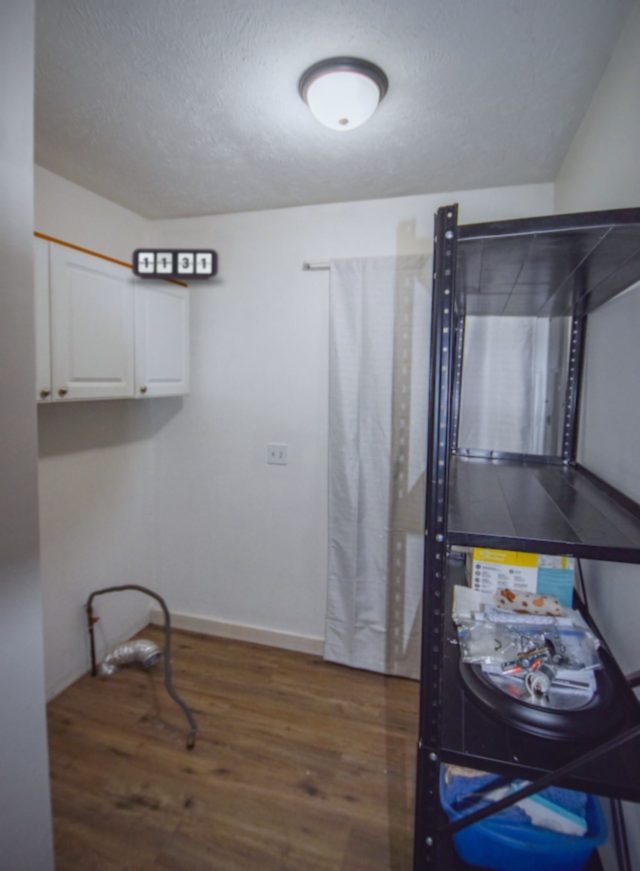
11:31
